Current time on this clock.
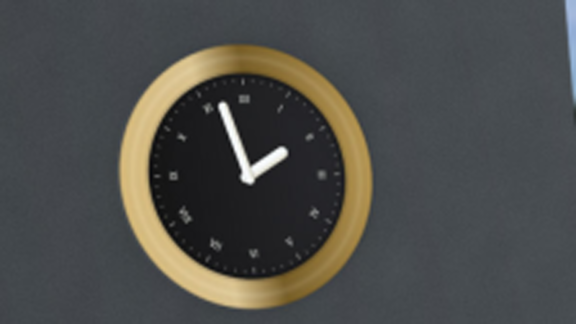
1:57
